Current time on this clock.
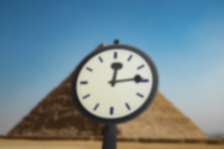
12:14
